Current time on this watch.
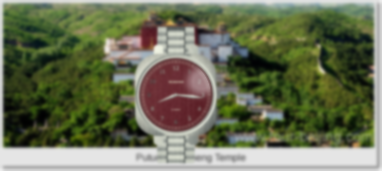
8:16
